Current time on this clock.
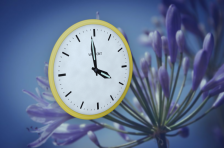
3:59
